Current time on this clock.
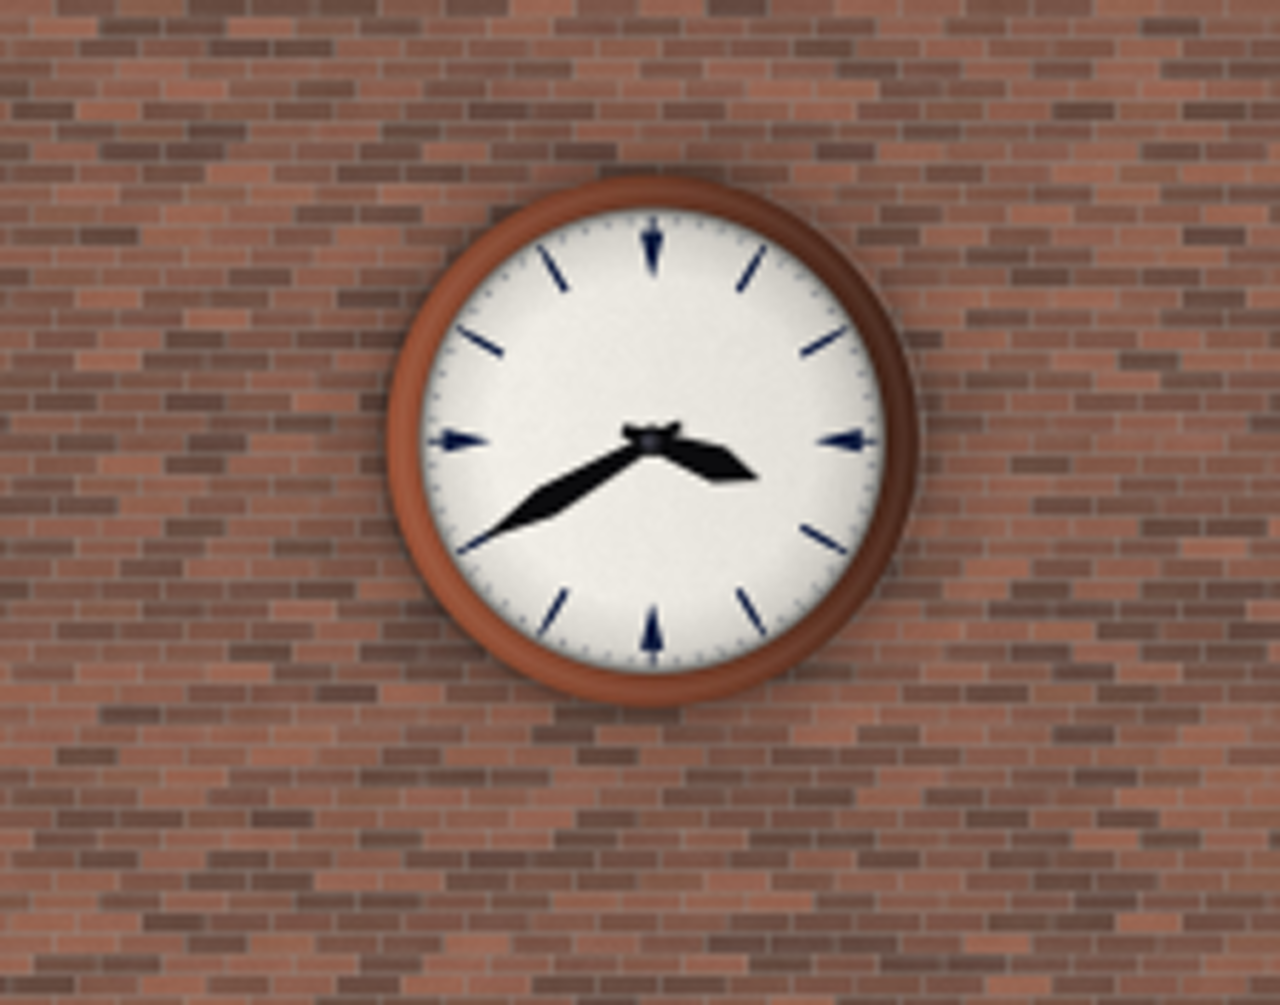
3:40
